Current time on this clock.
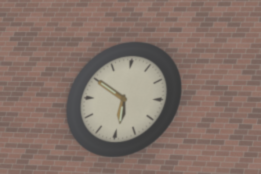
5:50
